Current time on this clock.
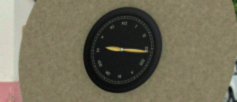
9:16
